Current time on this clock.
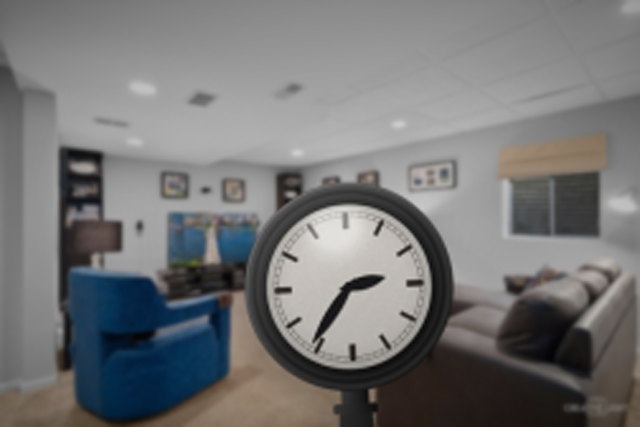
2:36
